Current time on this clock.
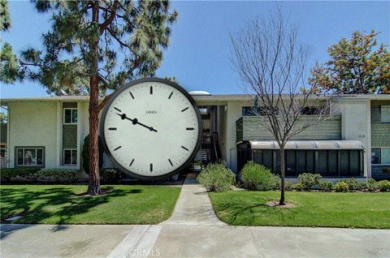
9:49
